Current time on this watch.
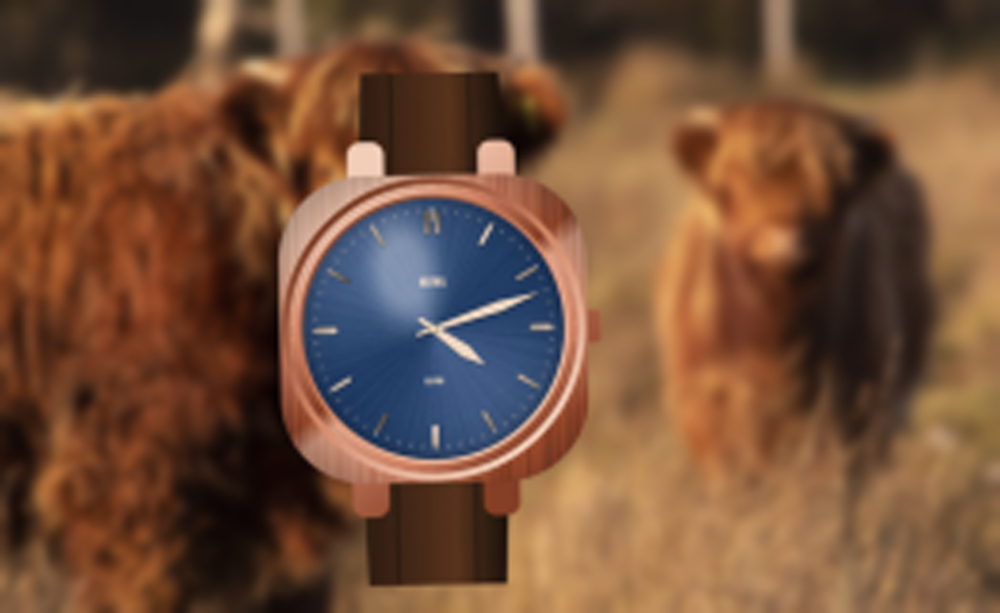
4:12
